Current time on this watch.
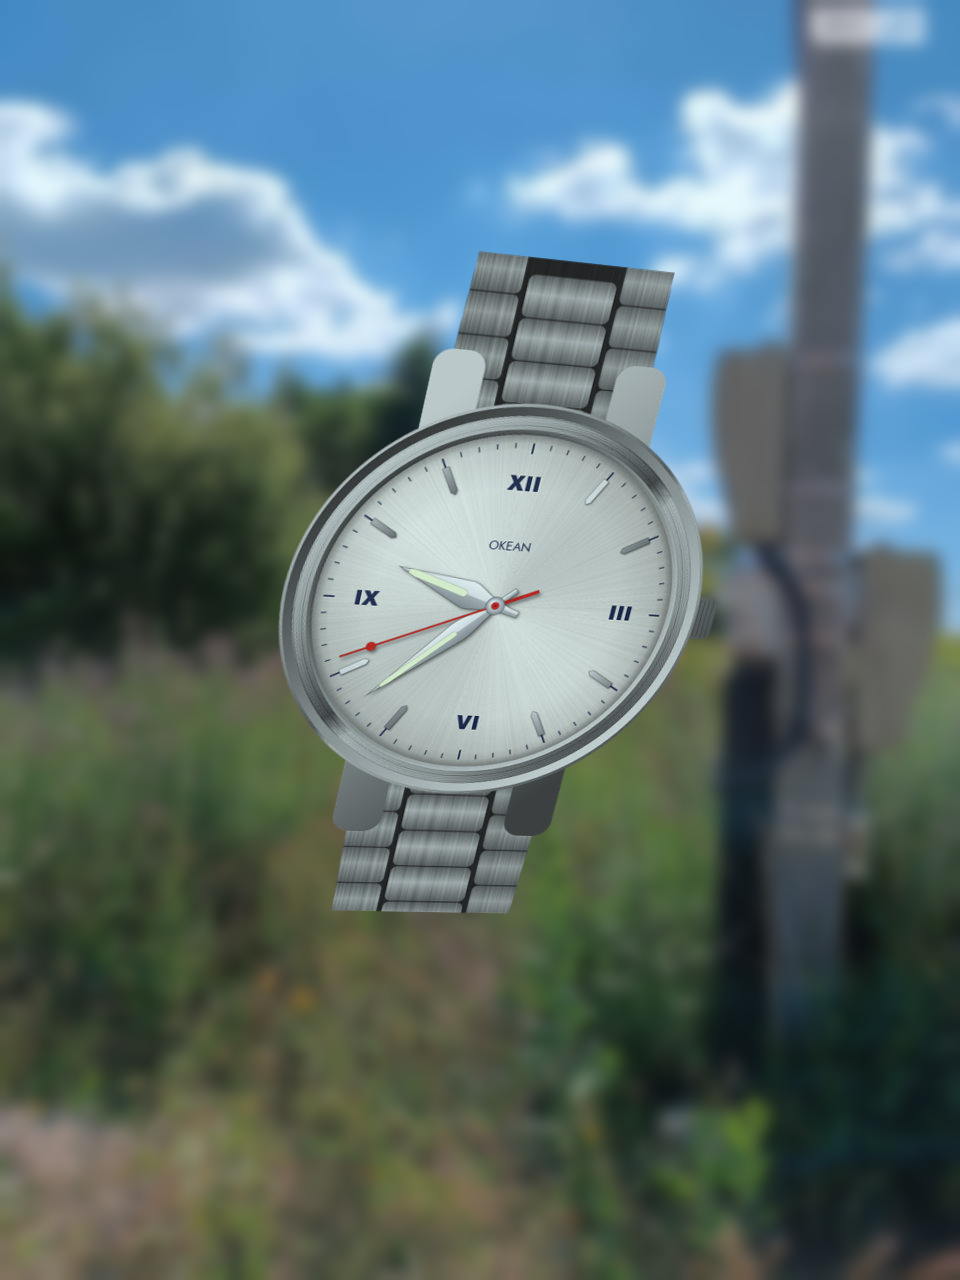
9:37:41
